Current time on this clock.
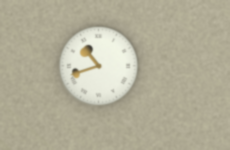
10:42
